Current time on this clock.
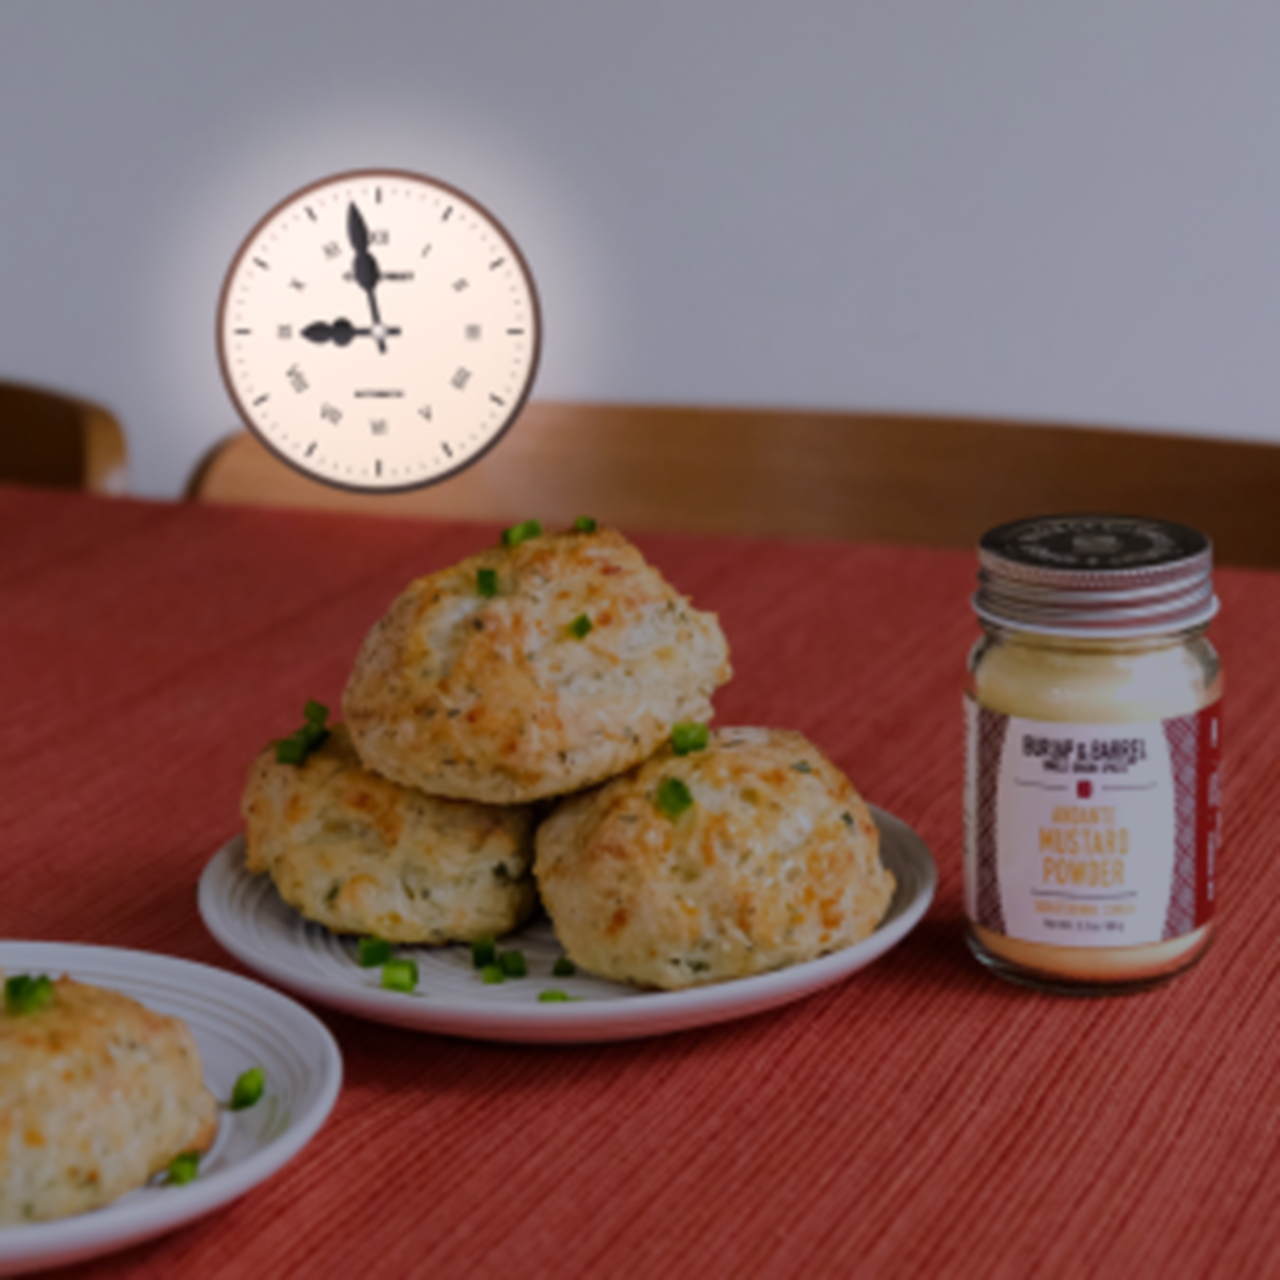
8:58
